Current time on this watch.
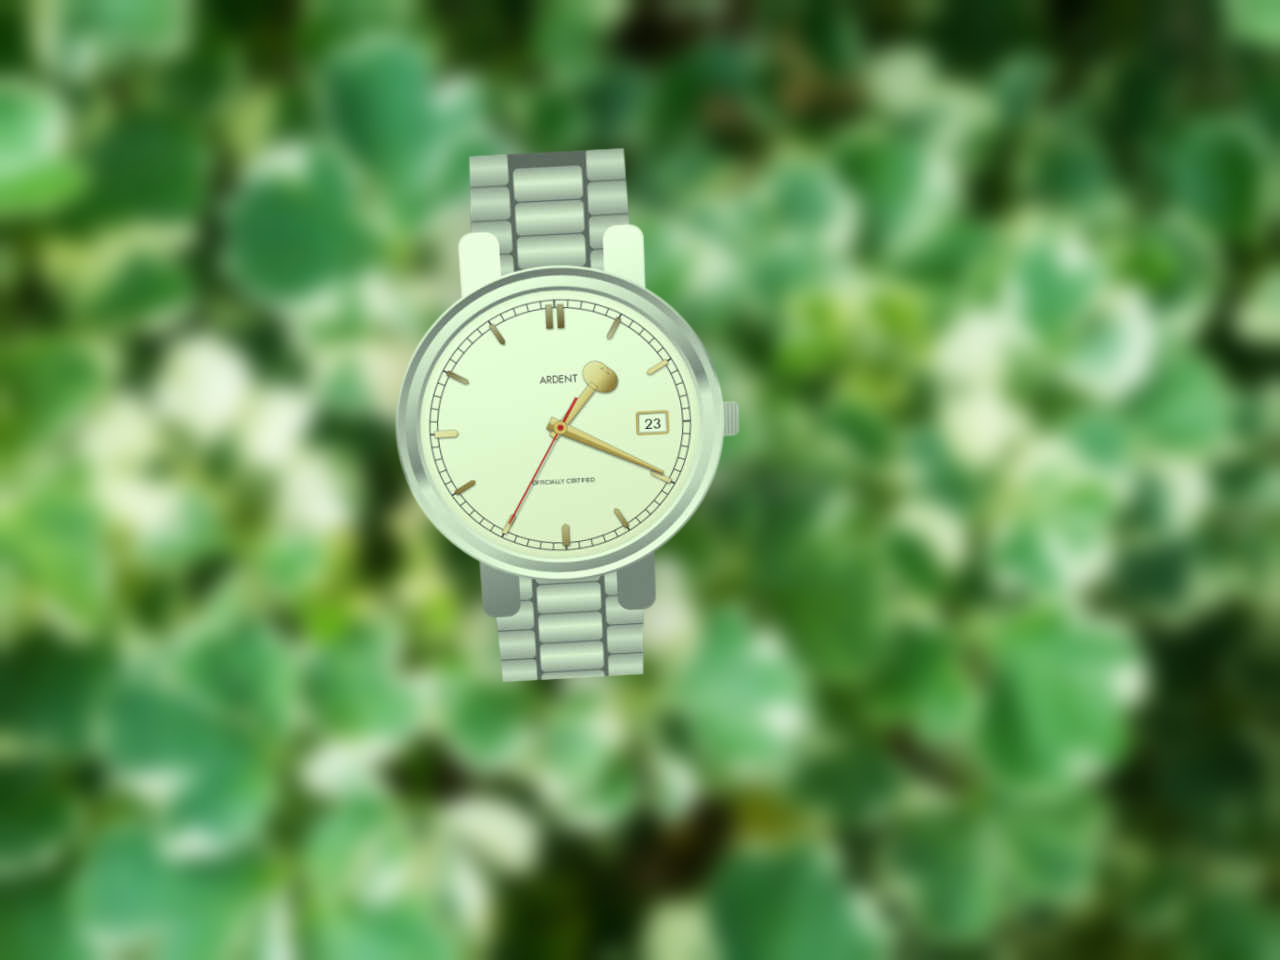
1:19:35
